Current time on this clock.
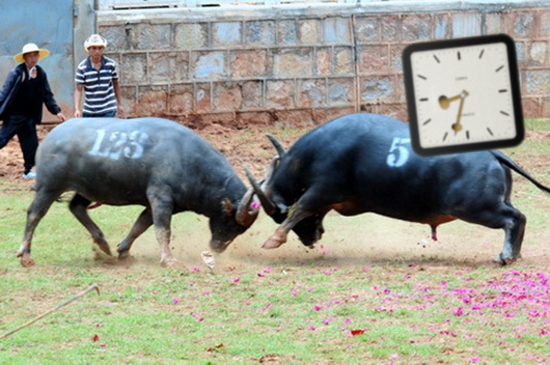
8:33
